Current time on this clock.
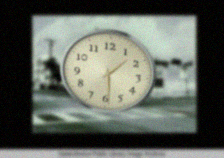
1:29
